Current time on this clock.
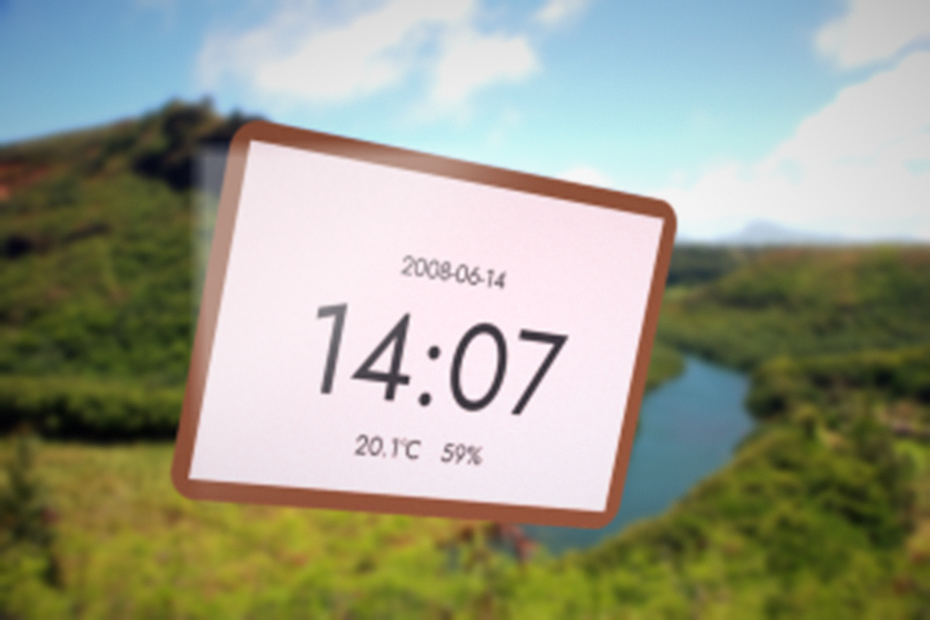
14:07
